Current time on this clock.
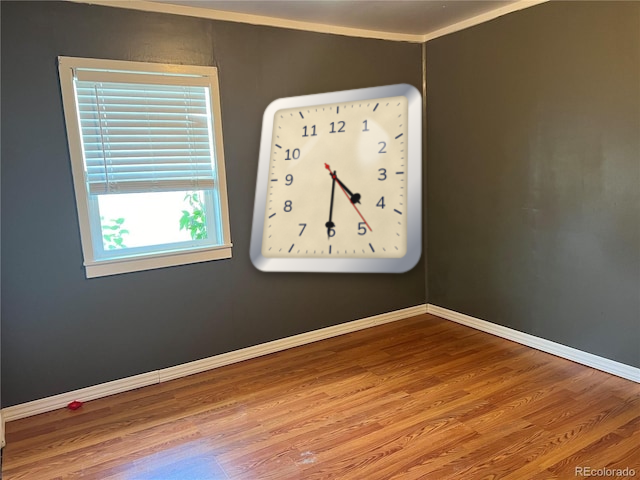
4:30:24
